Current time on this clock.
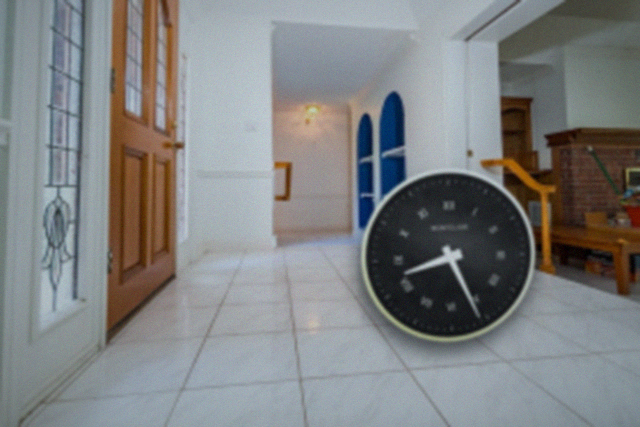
8:26
